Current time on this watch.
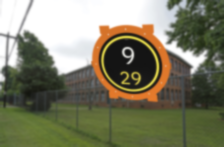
9:29
